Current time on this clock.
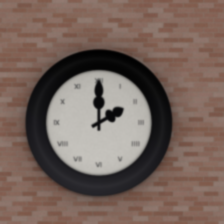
2:00
